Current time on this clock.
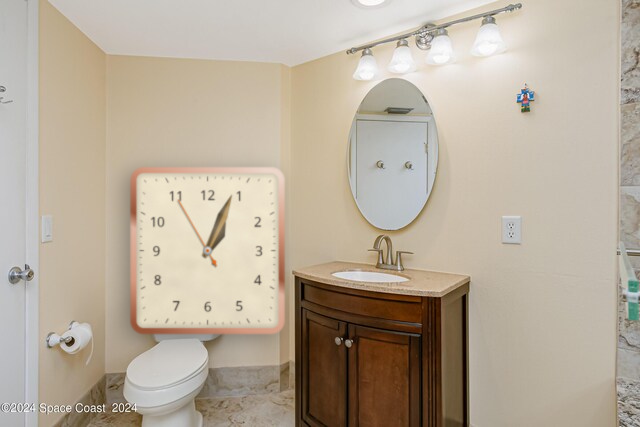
1:03:55
